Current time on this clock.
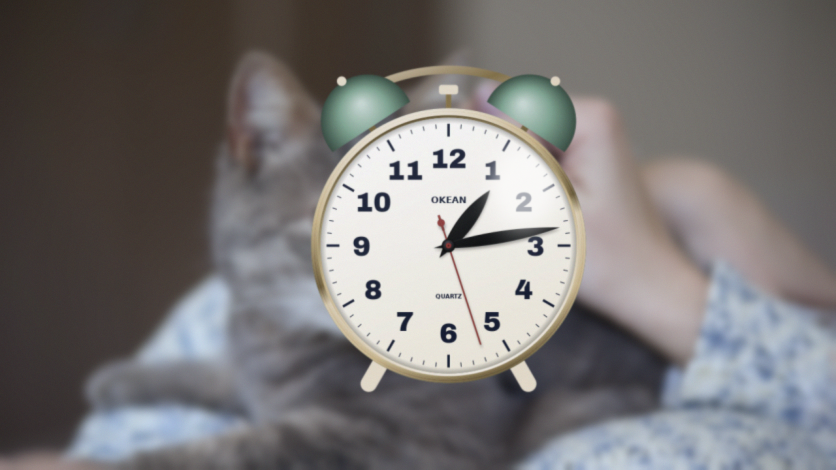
1:13:27
